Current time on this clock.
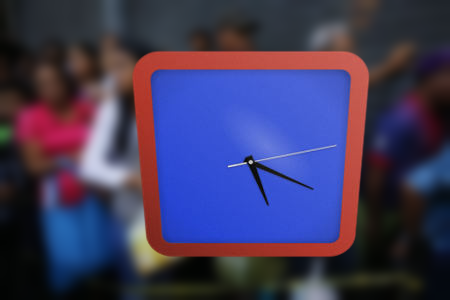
5:19:13
